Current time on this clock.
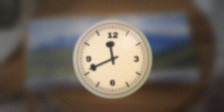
11:41
